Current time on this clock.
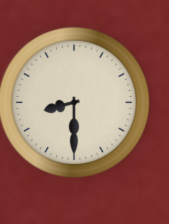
8:30
